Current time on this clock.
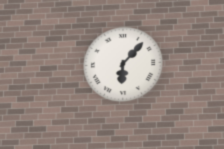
6:07
